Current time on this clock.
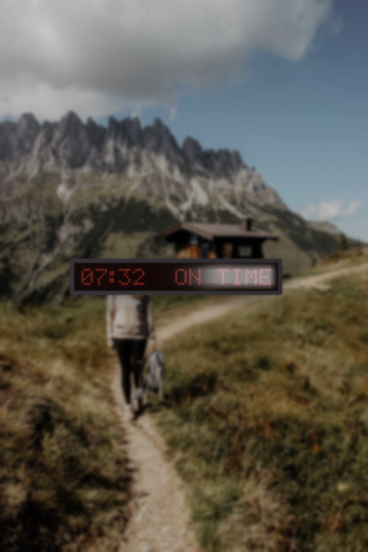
7:32
